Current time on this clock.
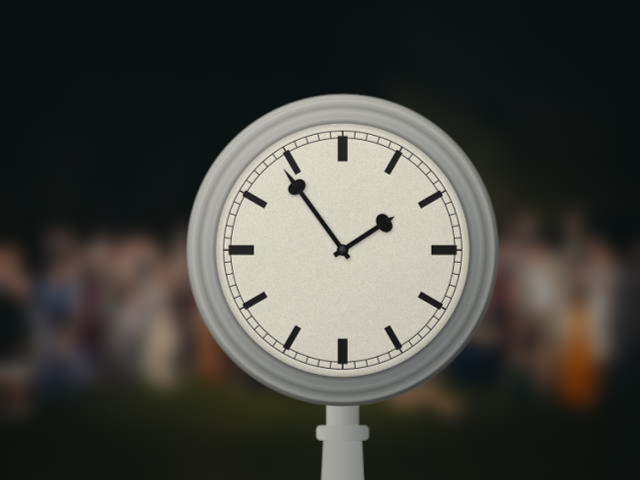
1:54
